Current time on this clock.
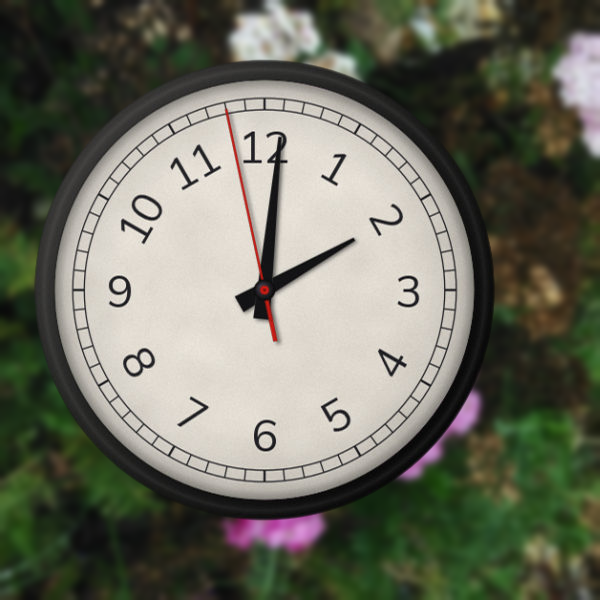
2:00:58
